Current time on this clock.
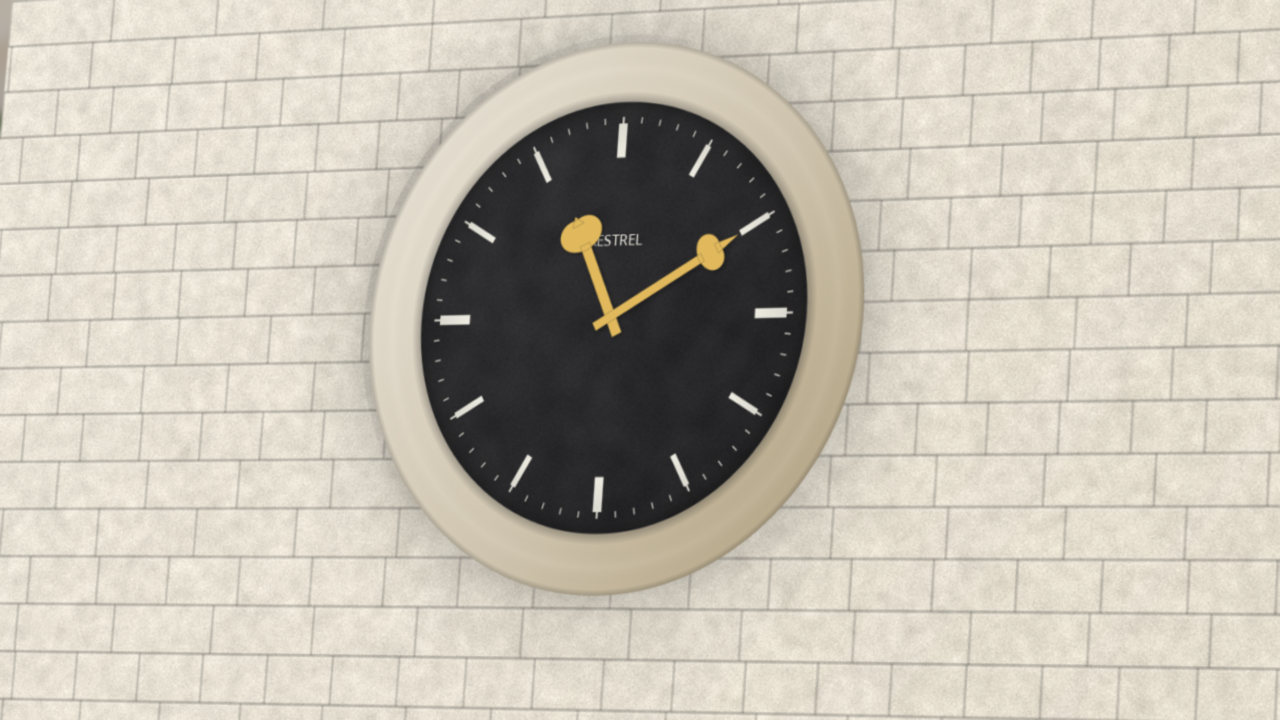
11:10
